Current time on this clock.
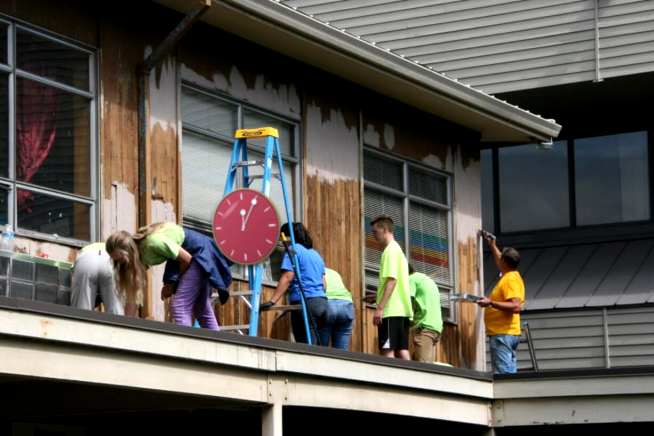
12:05
